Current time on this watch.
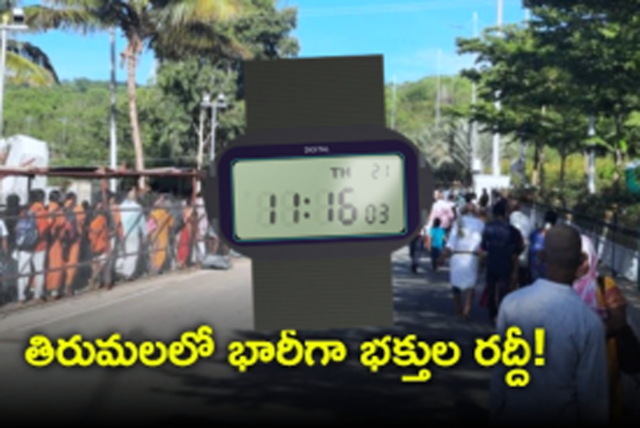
11:16:03
